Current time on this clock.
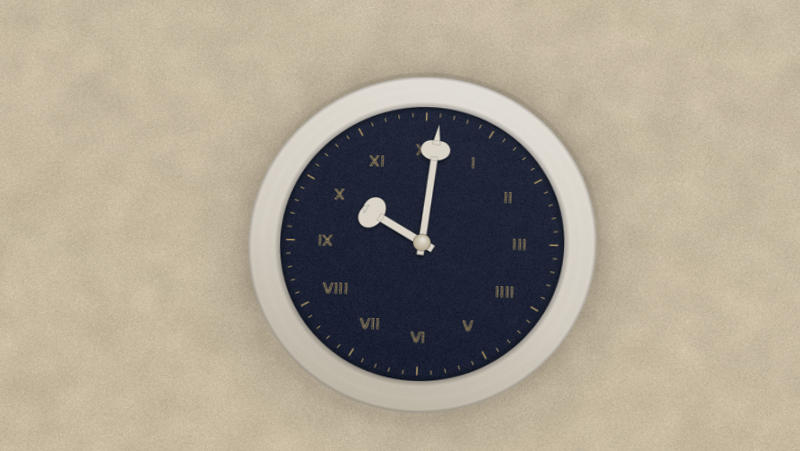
10:01
